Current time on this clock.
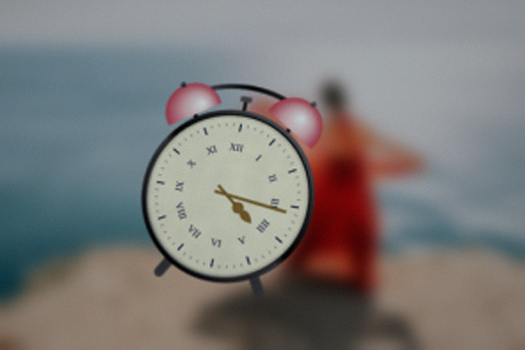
4:16
